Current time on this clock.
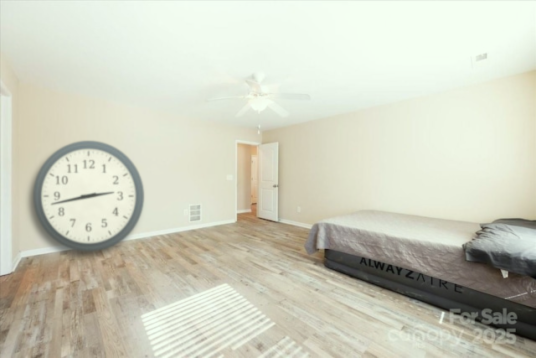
2:43
